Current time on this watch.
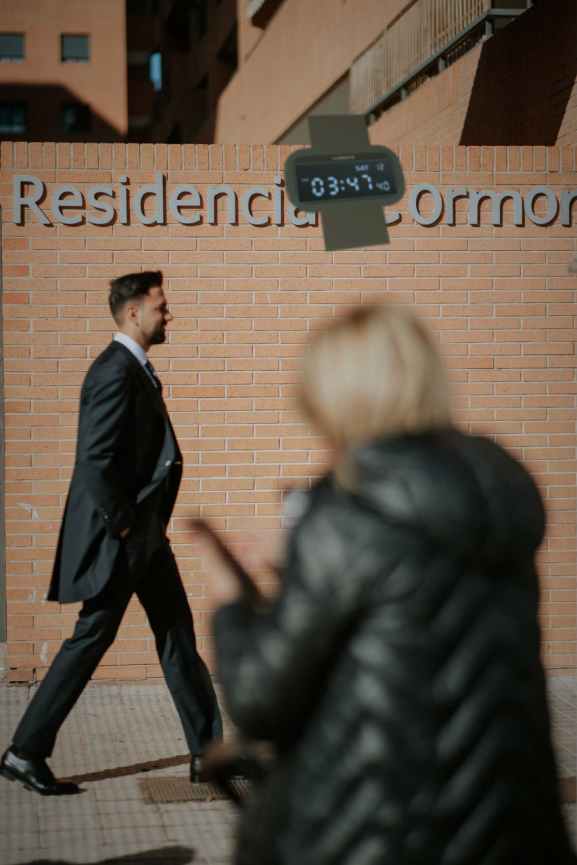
3:47
